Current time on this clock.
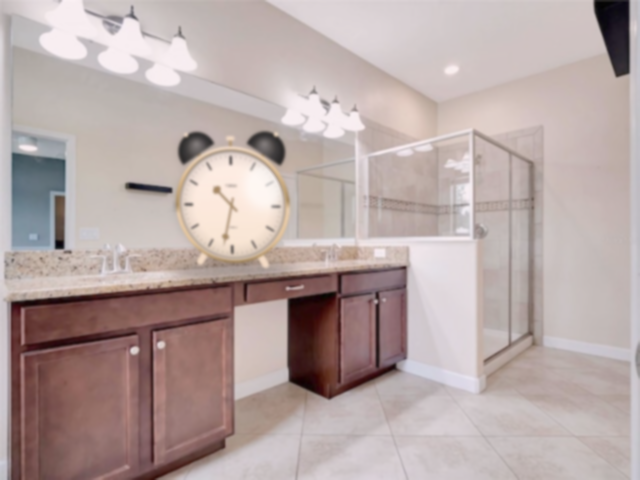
10:32
